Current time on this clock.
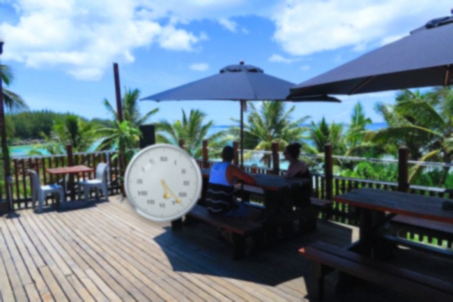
5:23
